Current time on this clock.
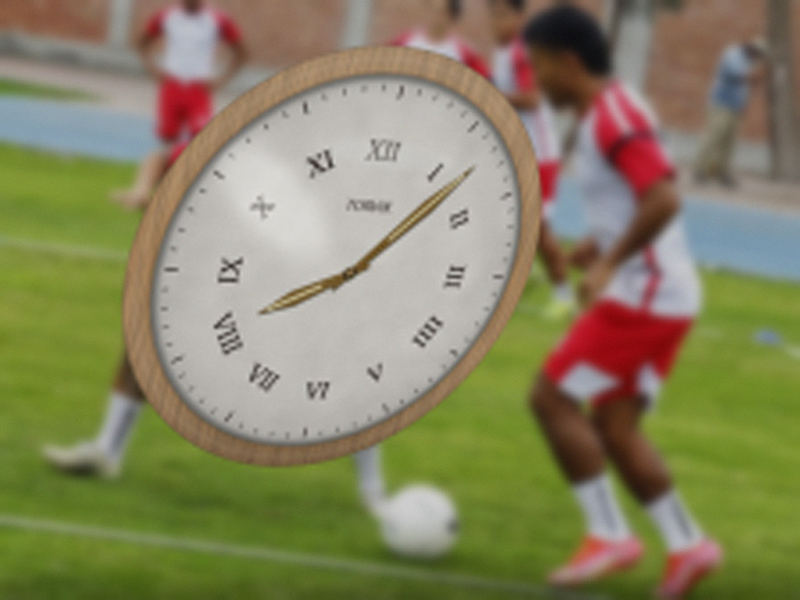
8:07
